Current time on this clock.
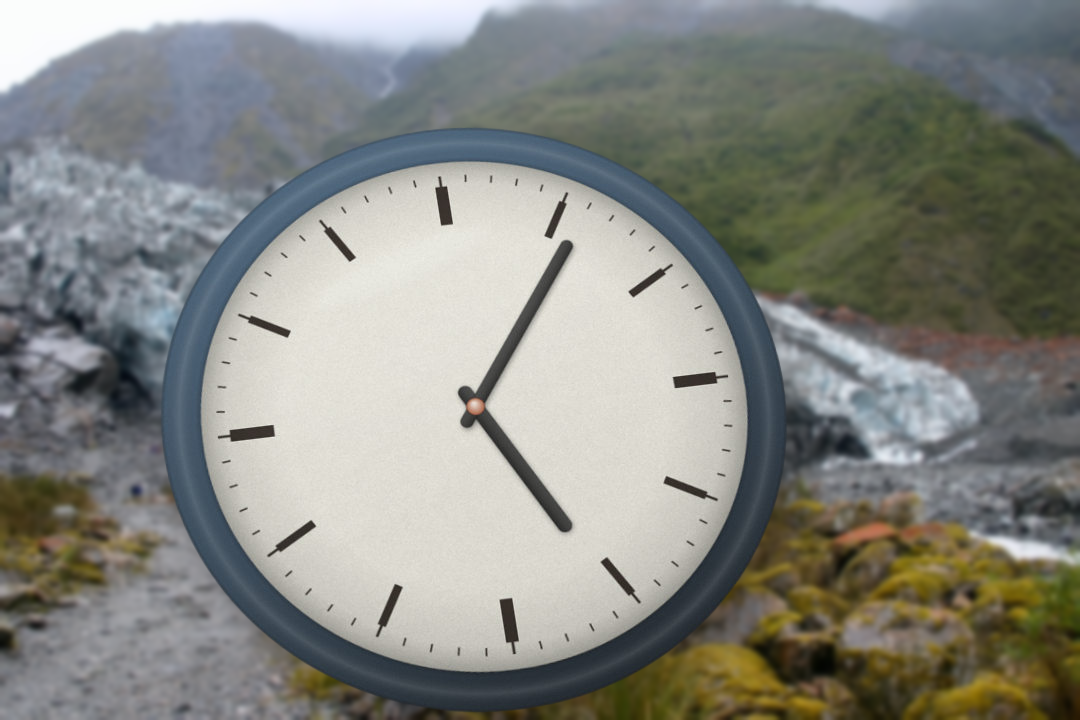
5:06
